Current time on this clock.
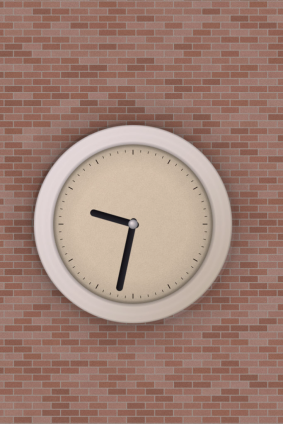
9:32
